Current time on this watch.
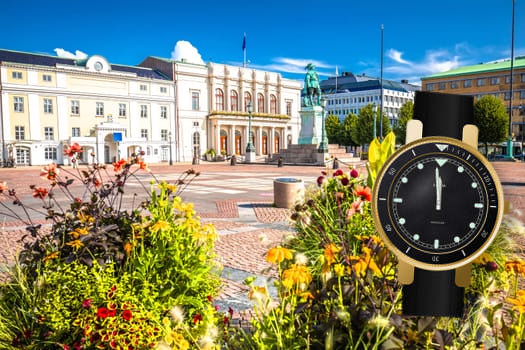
11:59
